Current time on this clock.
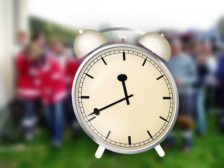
11:41
